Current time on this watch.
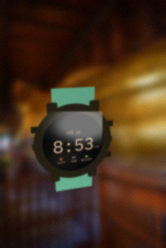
8:53
